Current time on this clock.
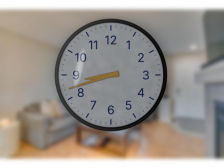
8:42
